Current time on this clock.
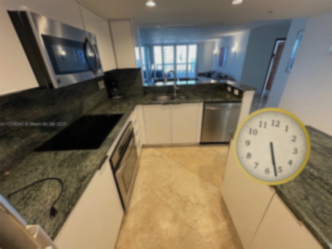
5:27
